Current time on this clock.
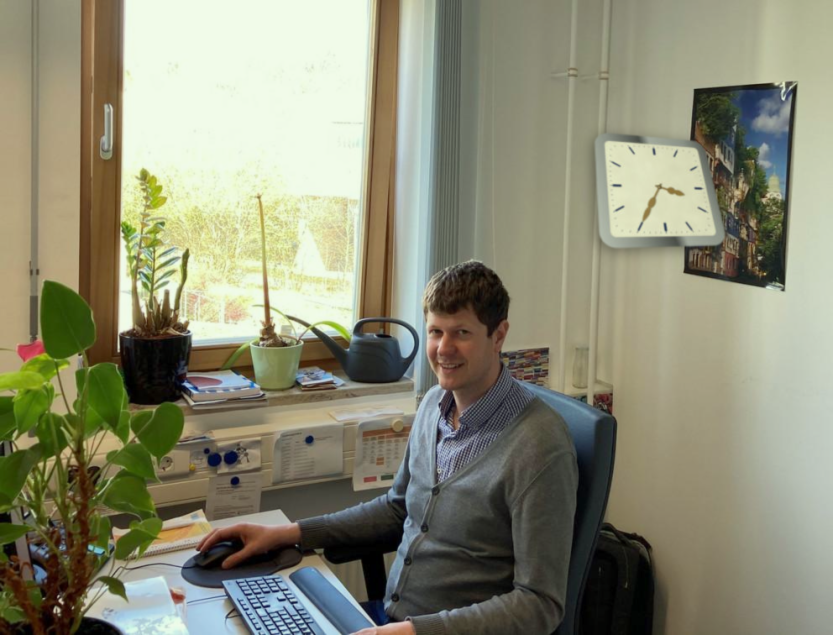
3:35
